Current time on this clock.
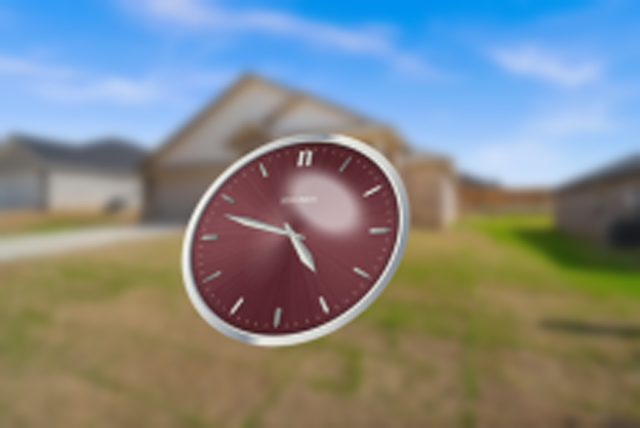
4:48
